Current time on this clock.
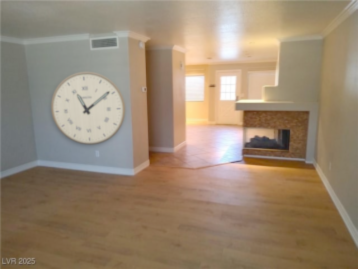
11:09
